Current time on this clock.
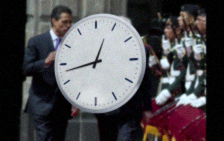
12:43
